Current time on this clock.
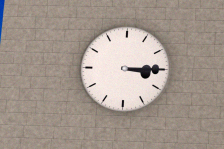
3:15
